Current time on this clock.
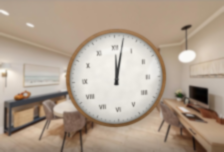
12:02
